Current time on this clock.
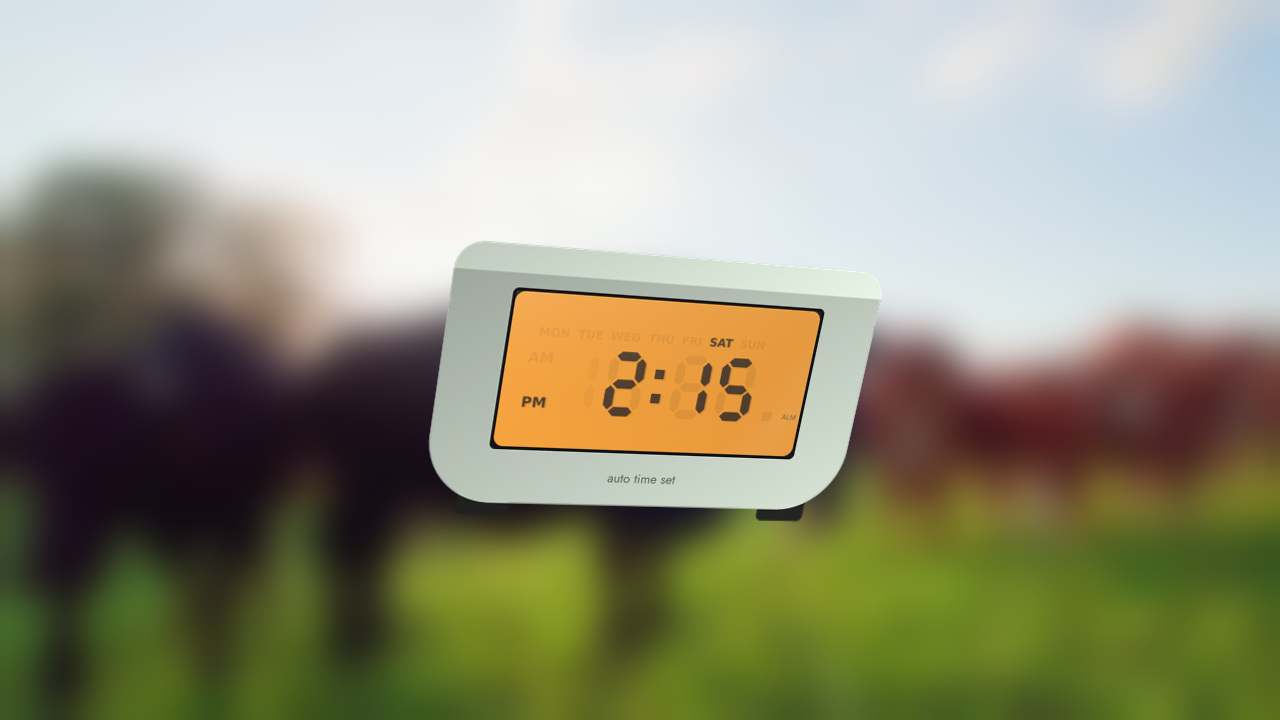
2:15
